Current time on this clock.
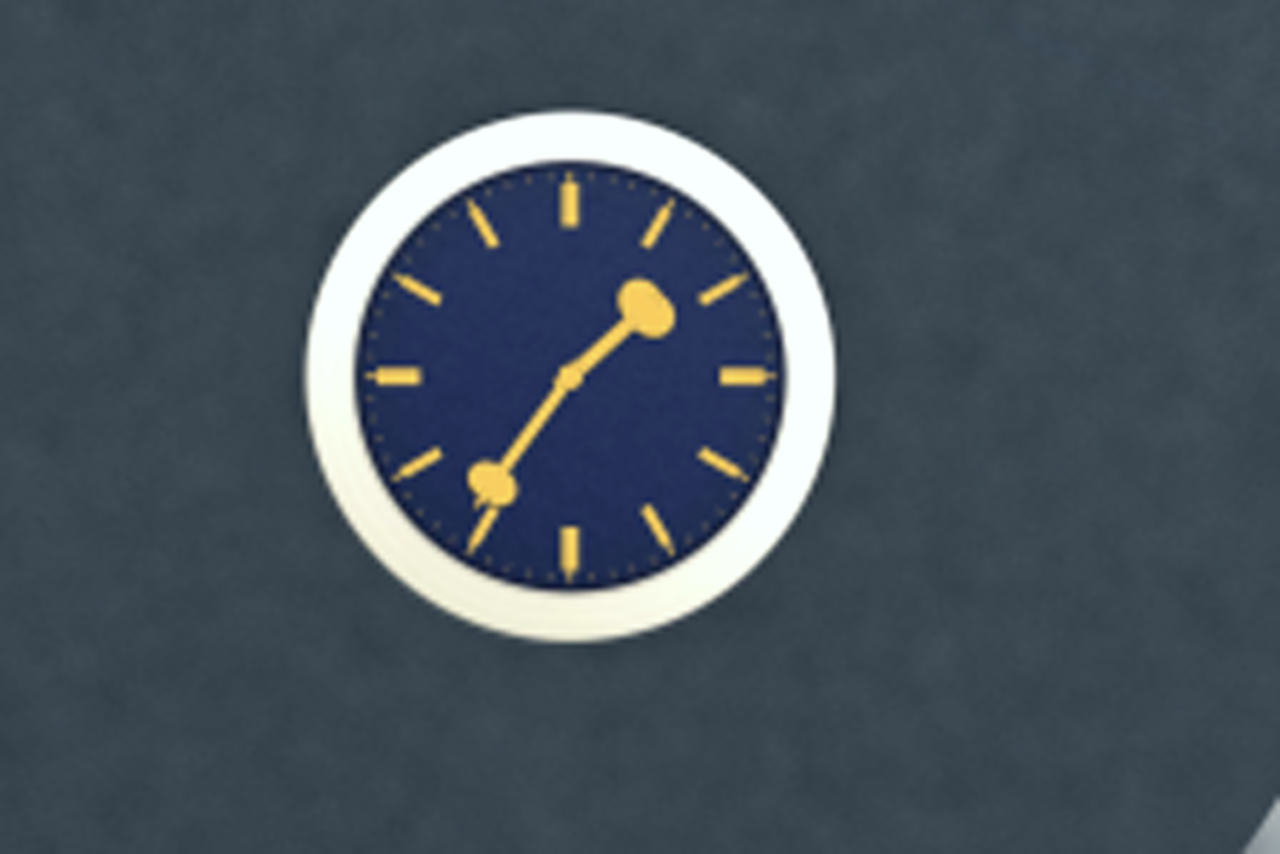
1:36
